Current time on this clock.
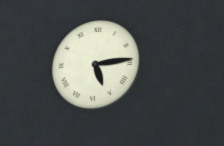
5:14
